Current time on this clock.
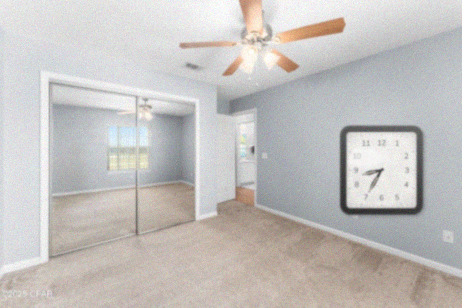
8:35
